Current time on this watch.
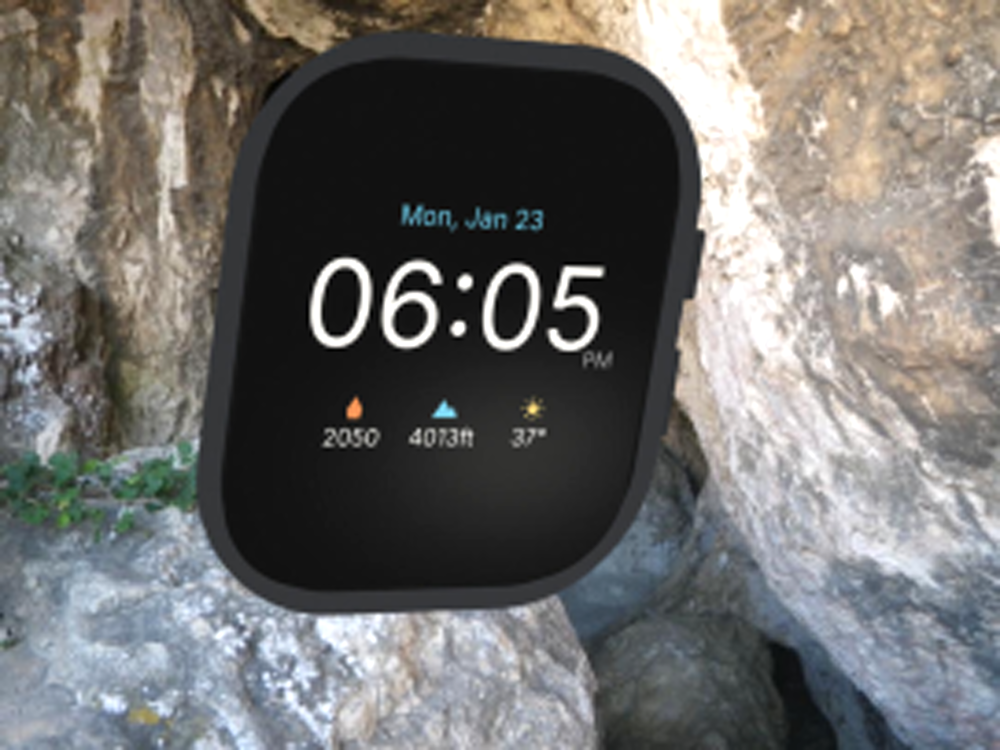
6:05
